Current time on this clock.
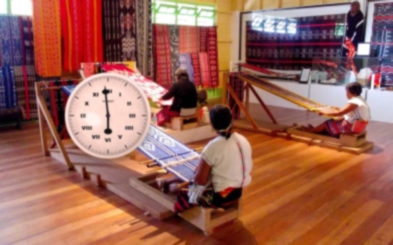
5:59
